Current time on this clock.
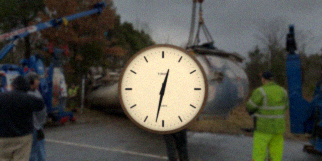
12:32
